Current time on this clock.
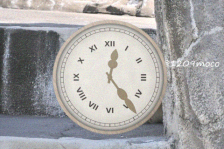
12:24
